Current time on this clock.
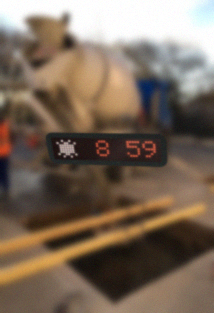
8:59
